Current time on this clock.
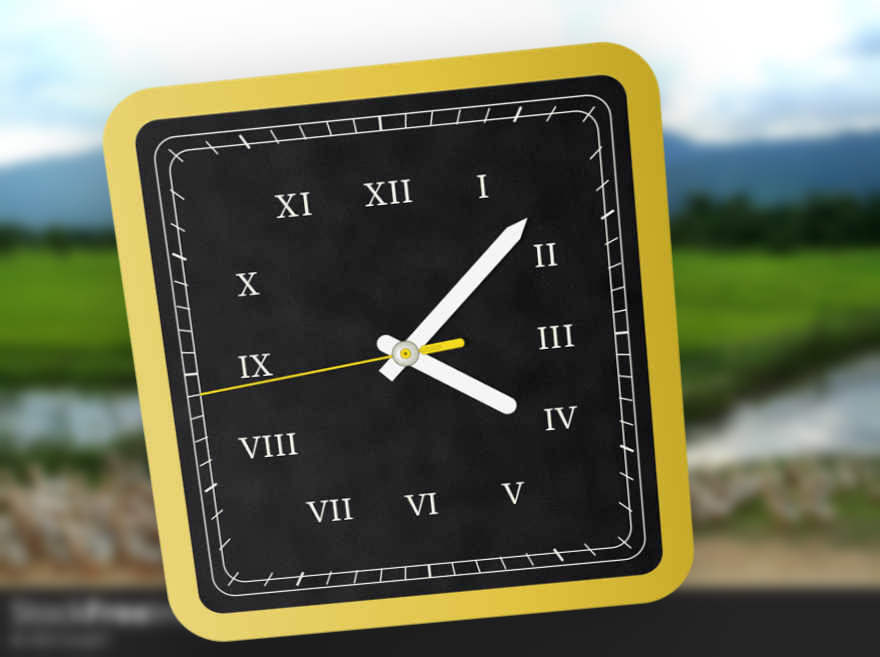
4:07:44
